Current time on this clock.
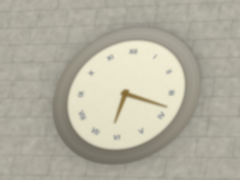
6:18
